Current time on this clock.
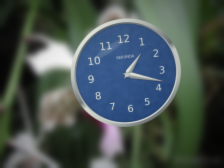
1:18
